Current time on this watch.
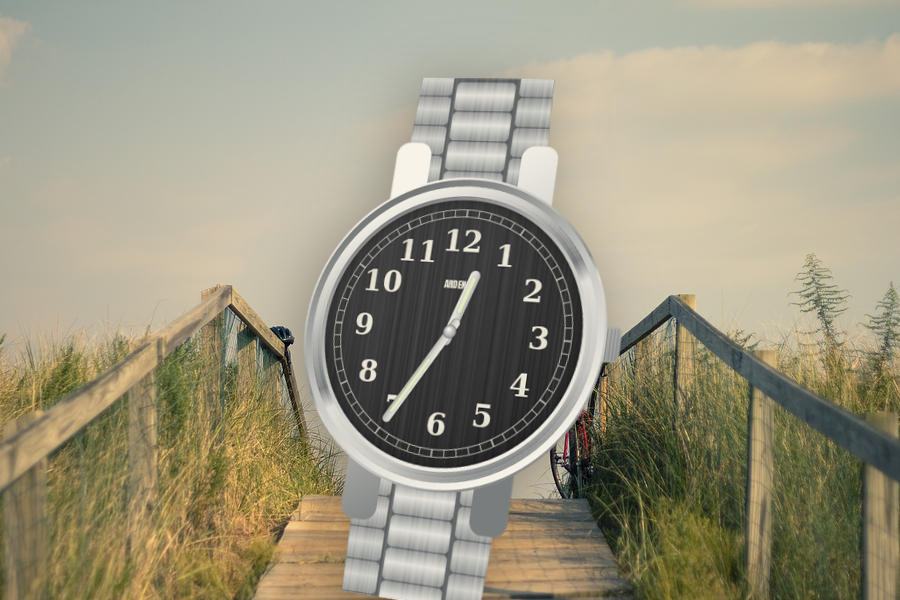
12:35
